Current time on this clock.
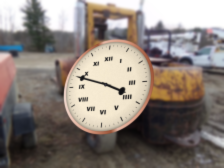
3:48
